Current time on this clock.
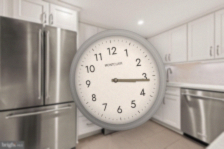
3:16
